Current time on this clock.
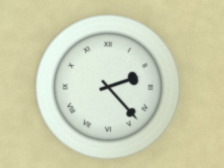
2:23
